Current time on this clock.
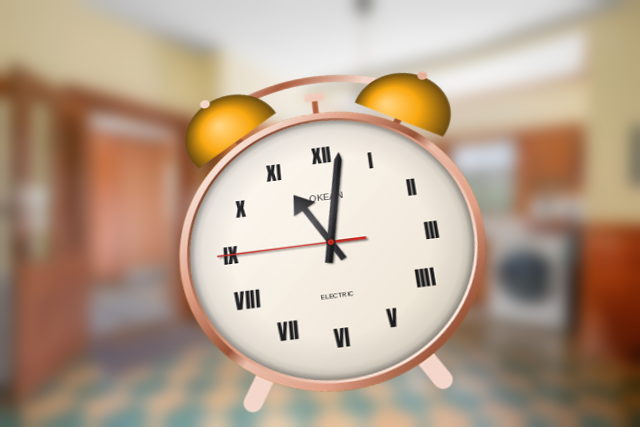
11:01:45
